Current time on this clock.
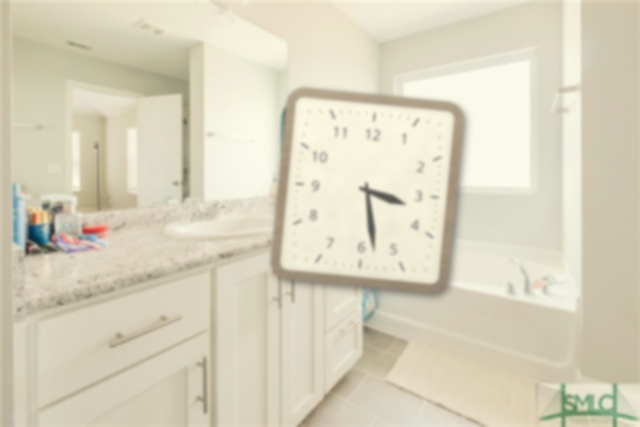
3:28
